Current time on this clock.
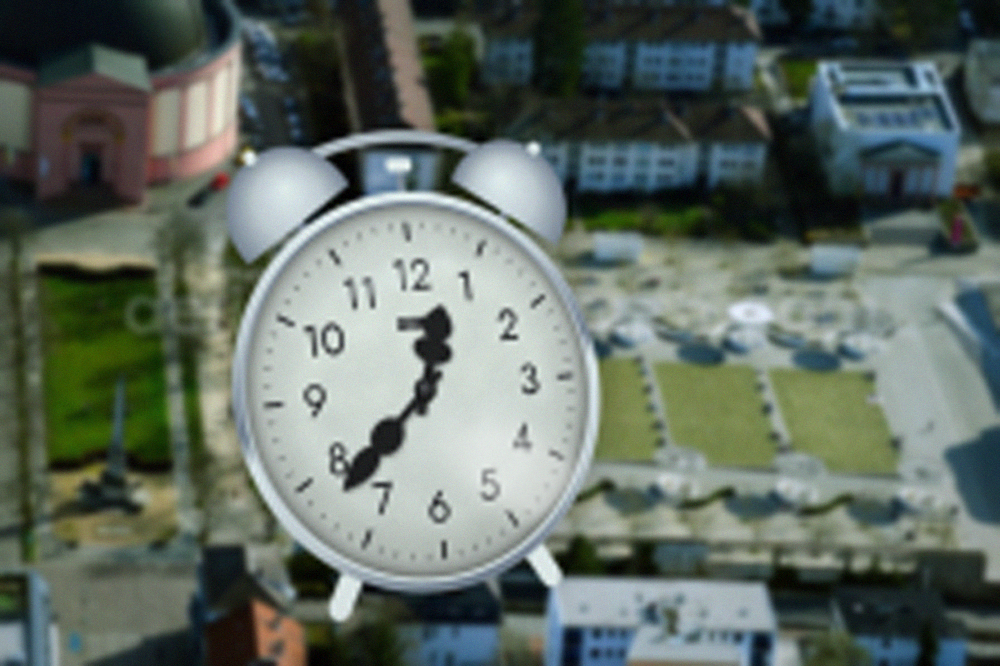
12:38
